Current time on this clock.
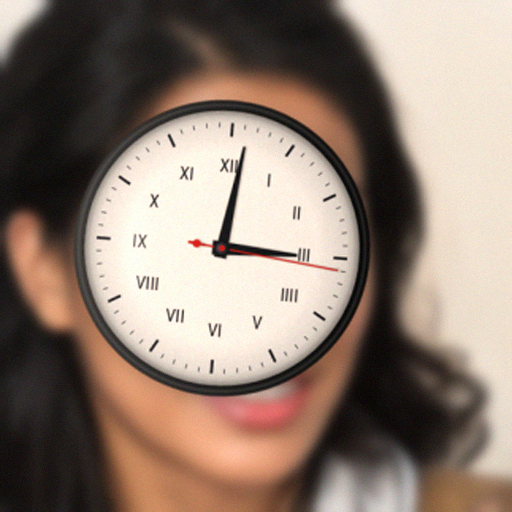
3:01:16
